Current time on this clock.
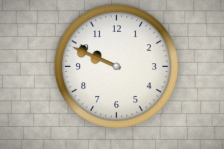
9:49
